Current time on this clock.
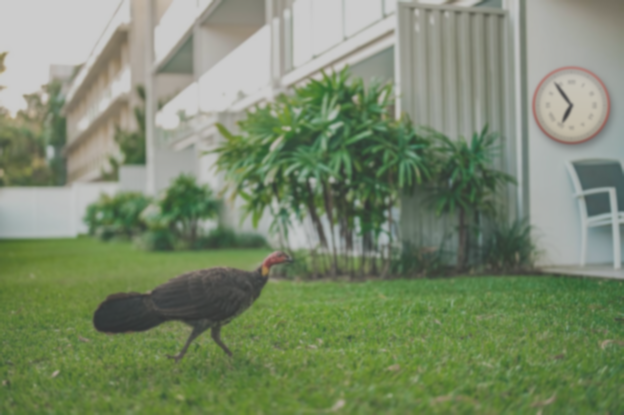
6:54
